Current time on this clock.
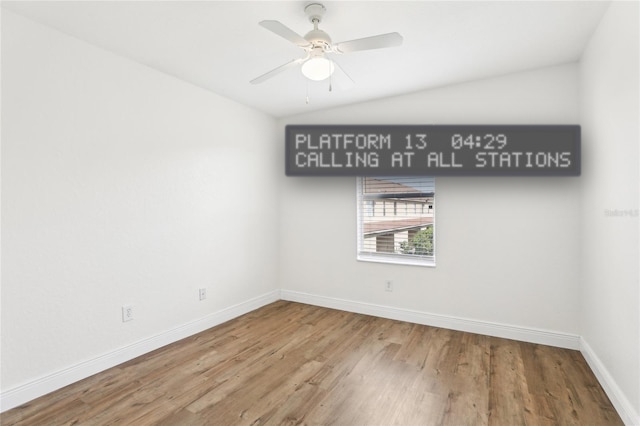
4:29
